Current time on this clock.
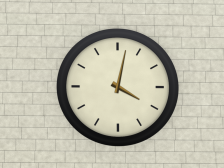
4:02
